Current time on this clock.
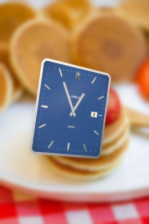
12:55
